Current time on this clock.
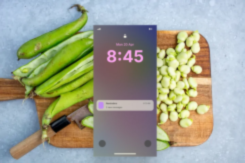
8:45
